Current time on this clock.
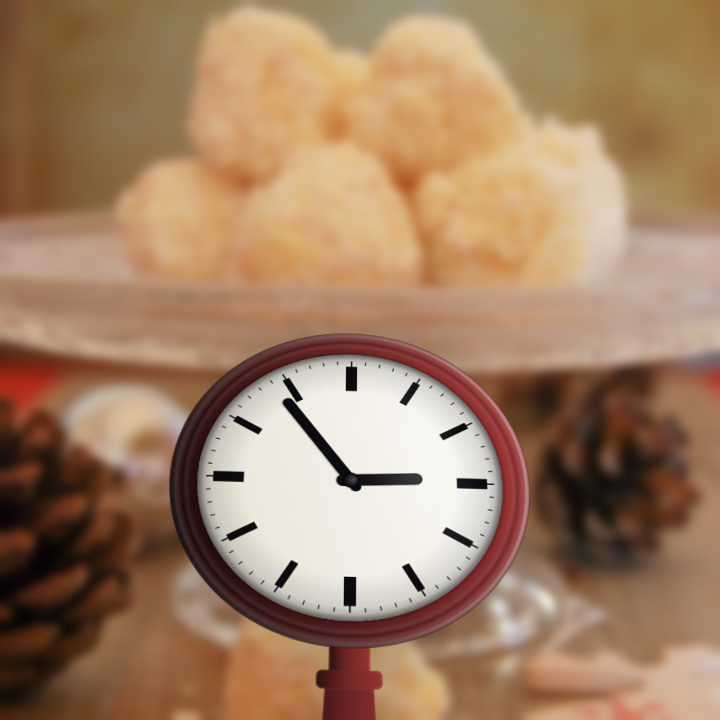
2:54
